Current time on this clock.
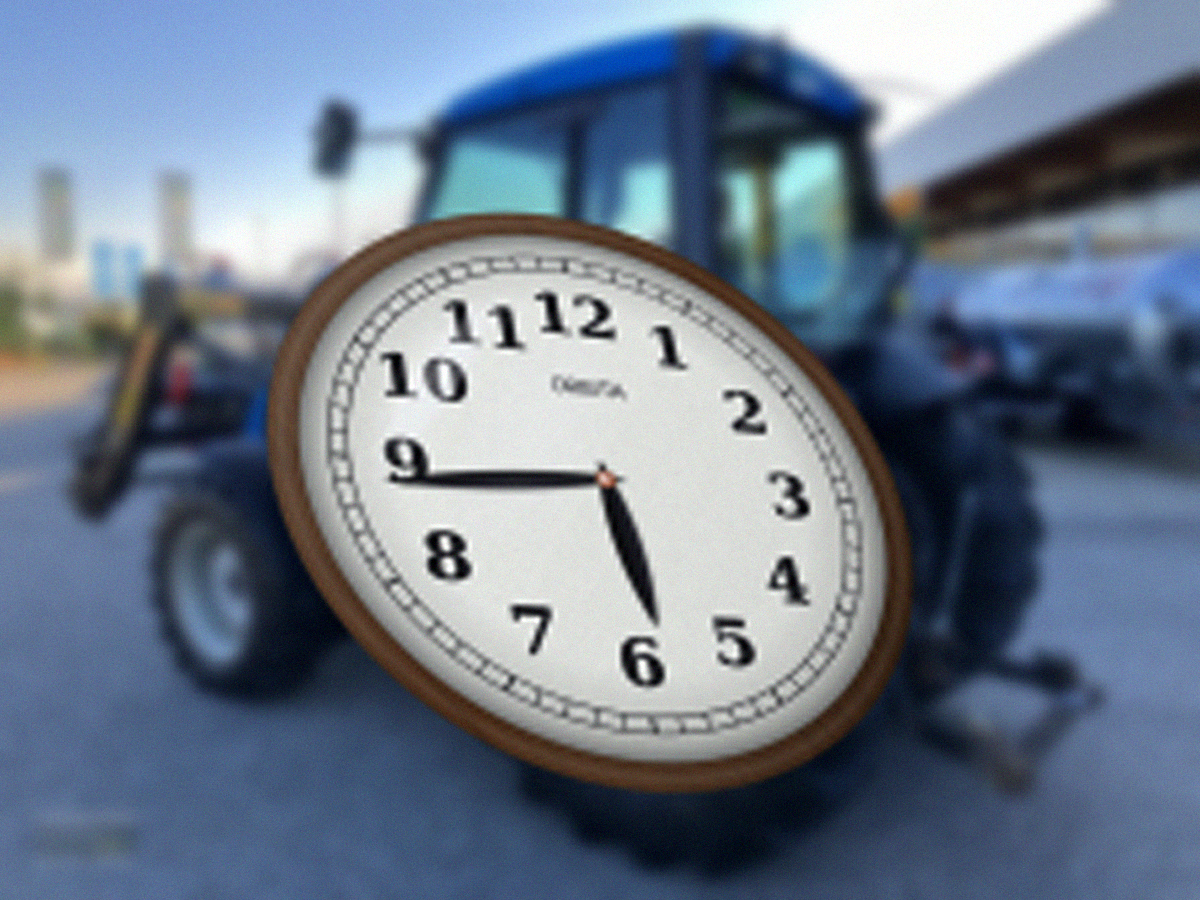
5:44
